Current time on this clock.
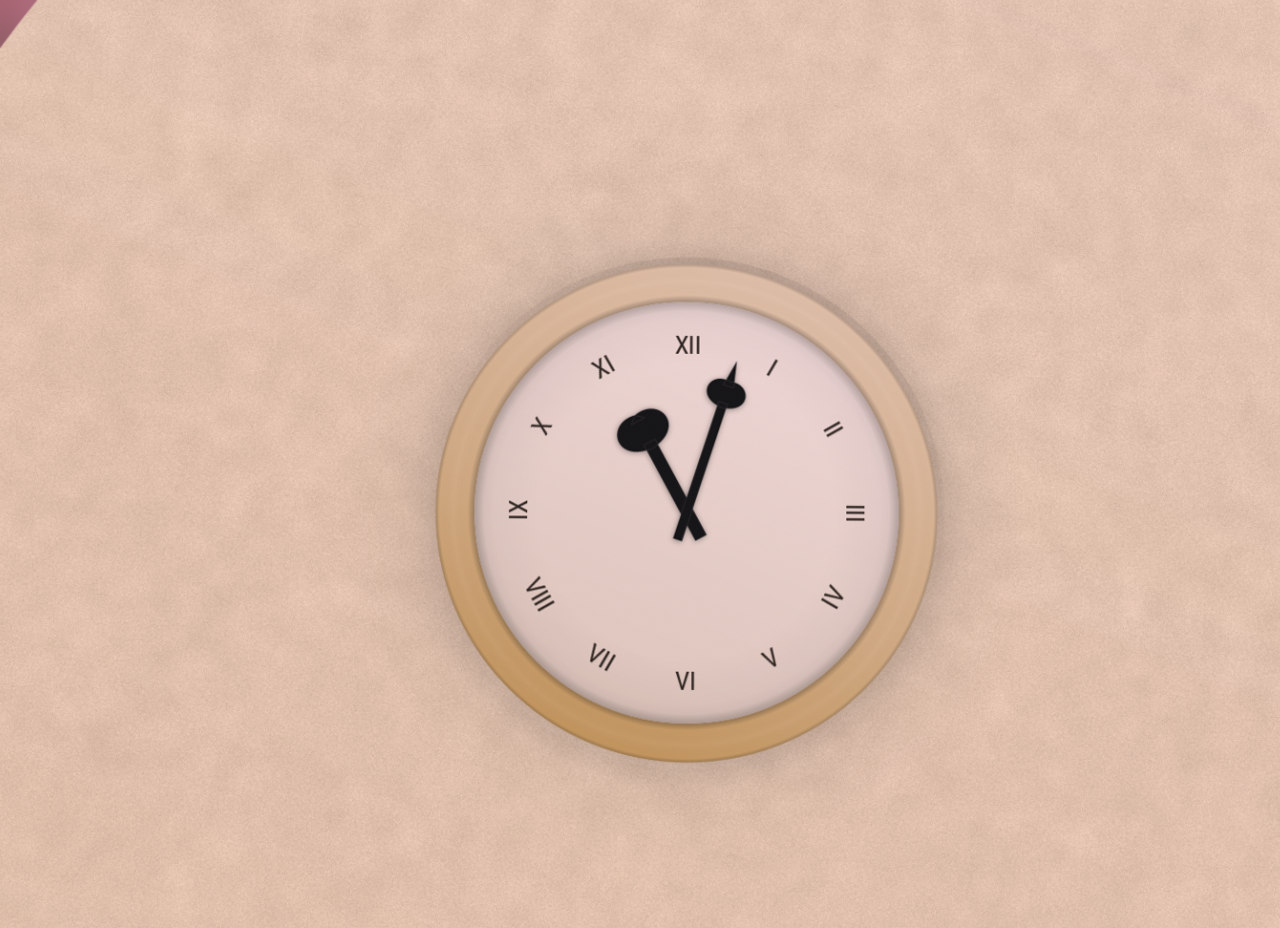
11:03
